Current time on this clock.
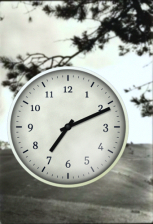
7:11
